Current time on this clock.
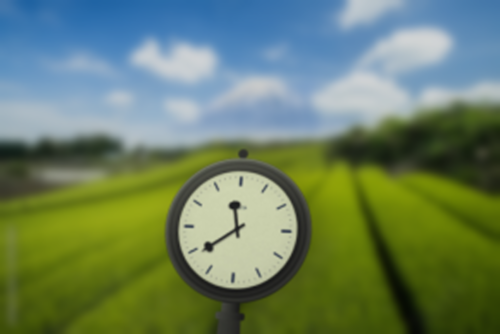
11:39
